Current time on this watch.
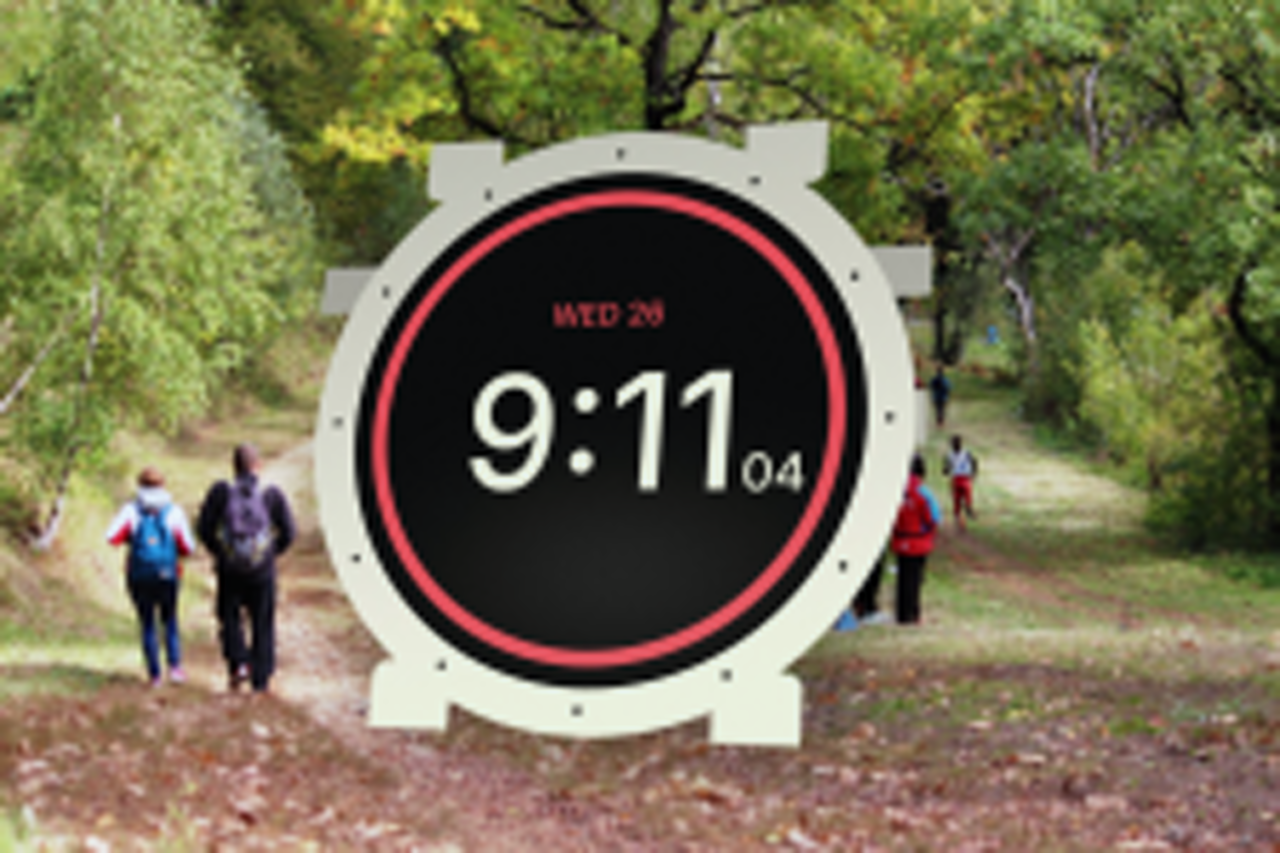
9:11:04
